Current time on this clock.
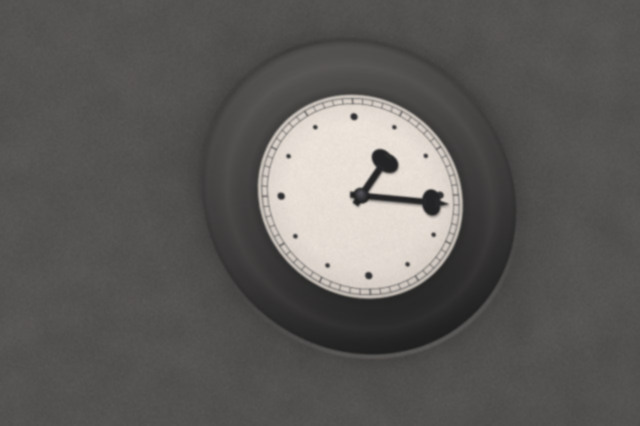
1:16
